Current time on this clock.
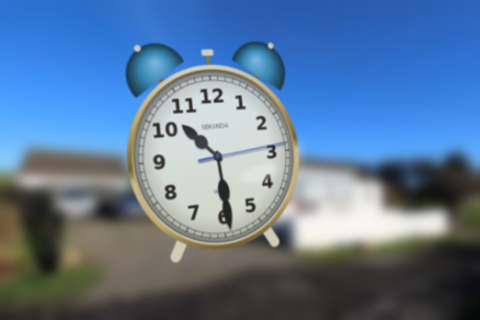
10:29:14
